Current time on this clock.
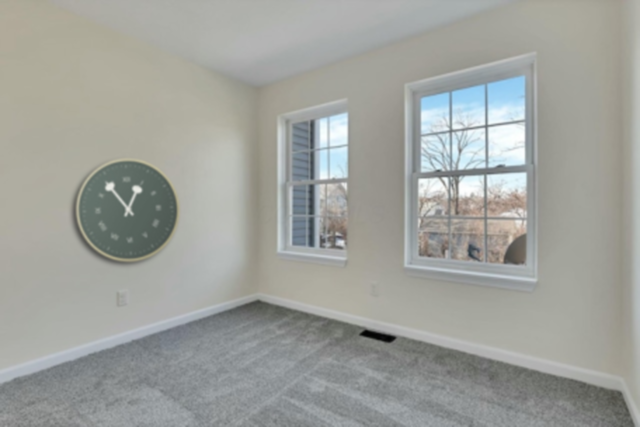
12:54
